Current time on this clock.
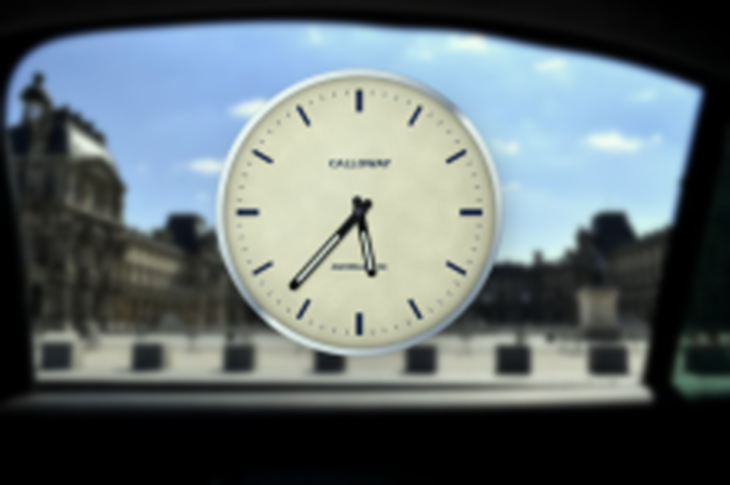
5:37
